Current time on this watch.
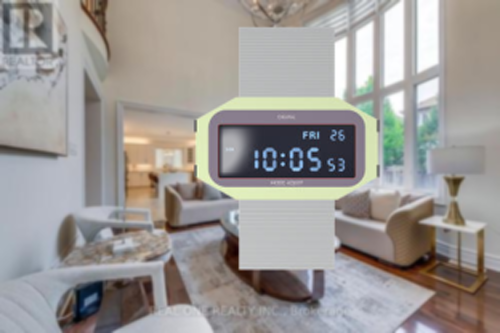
10:05:53
